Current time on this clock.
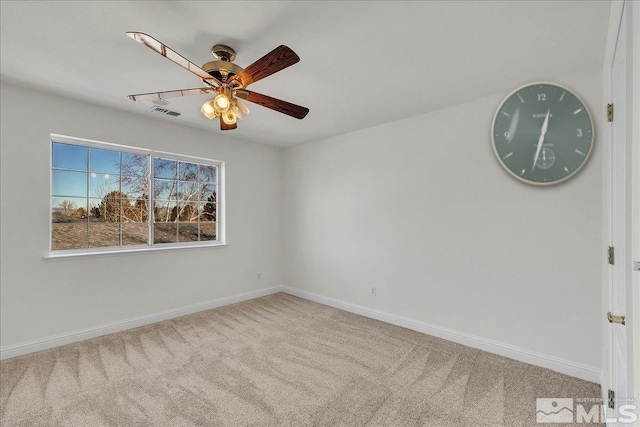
12:33
